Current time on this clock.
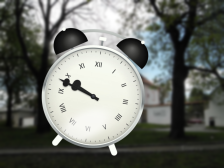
9:48
